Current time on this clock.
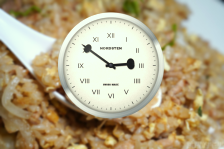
2:51
